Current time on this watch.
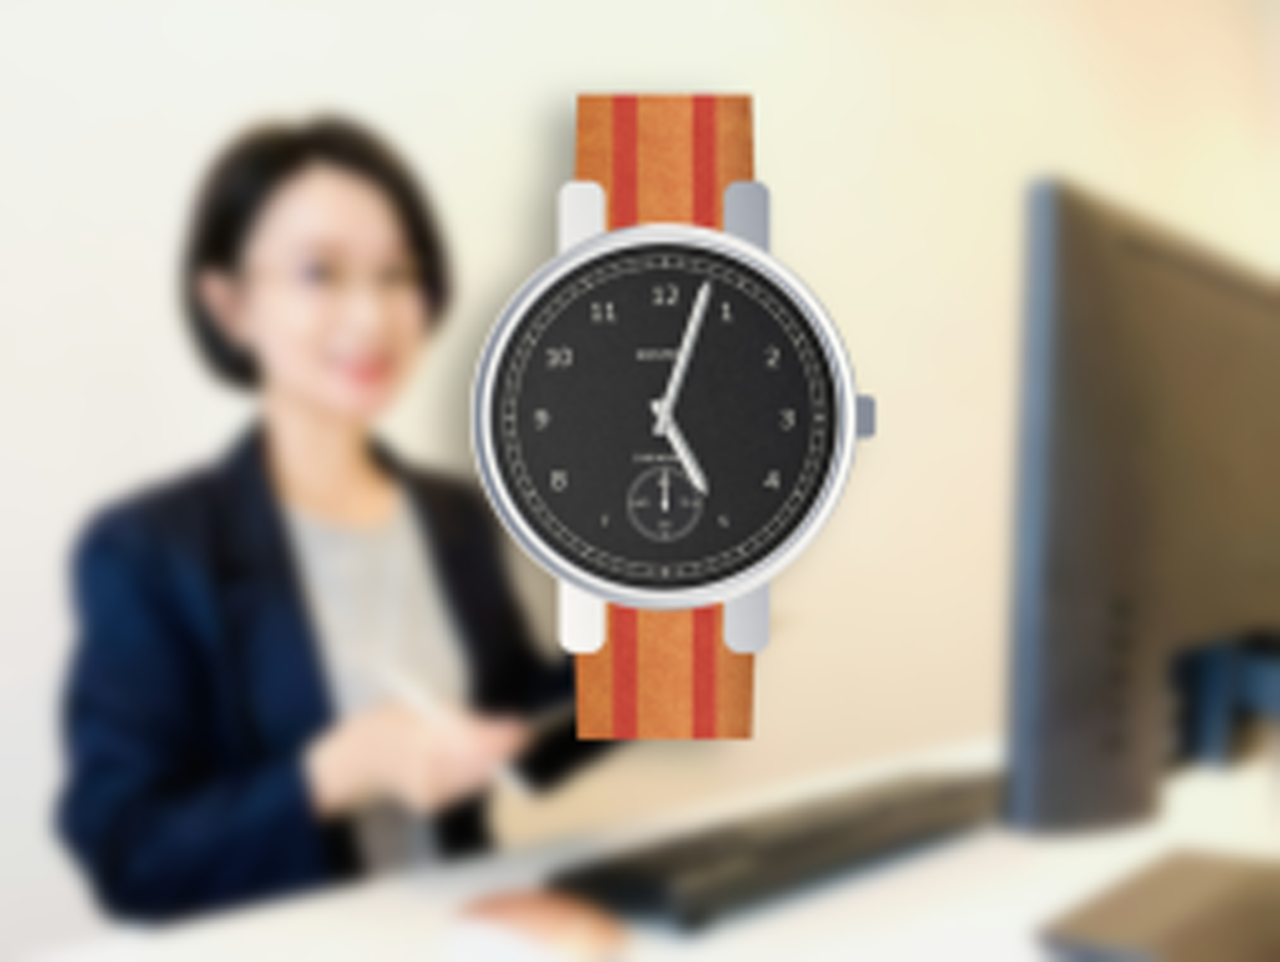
5:03
